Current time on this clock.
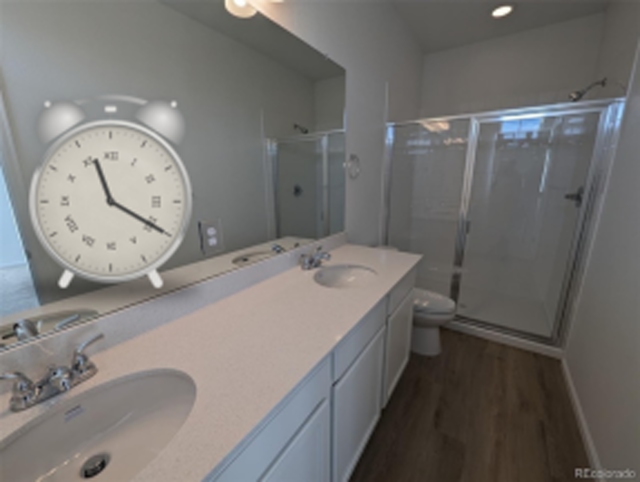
11:20
